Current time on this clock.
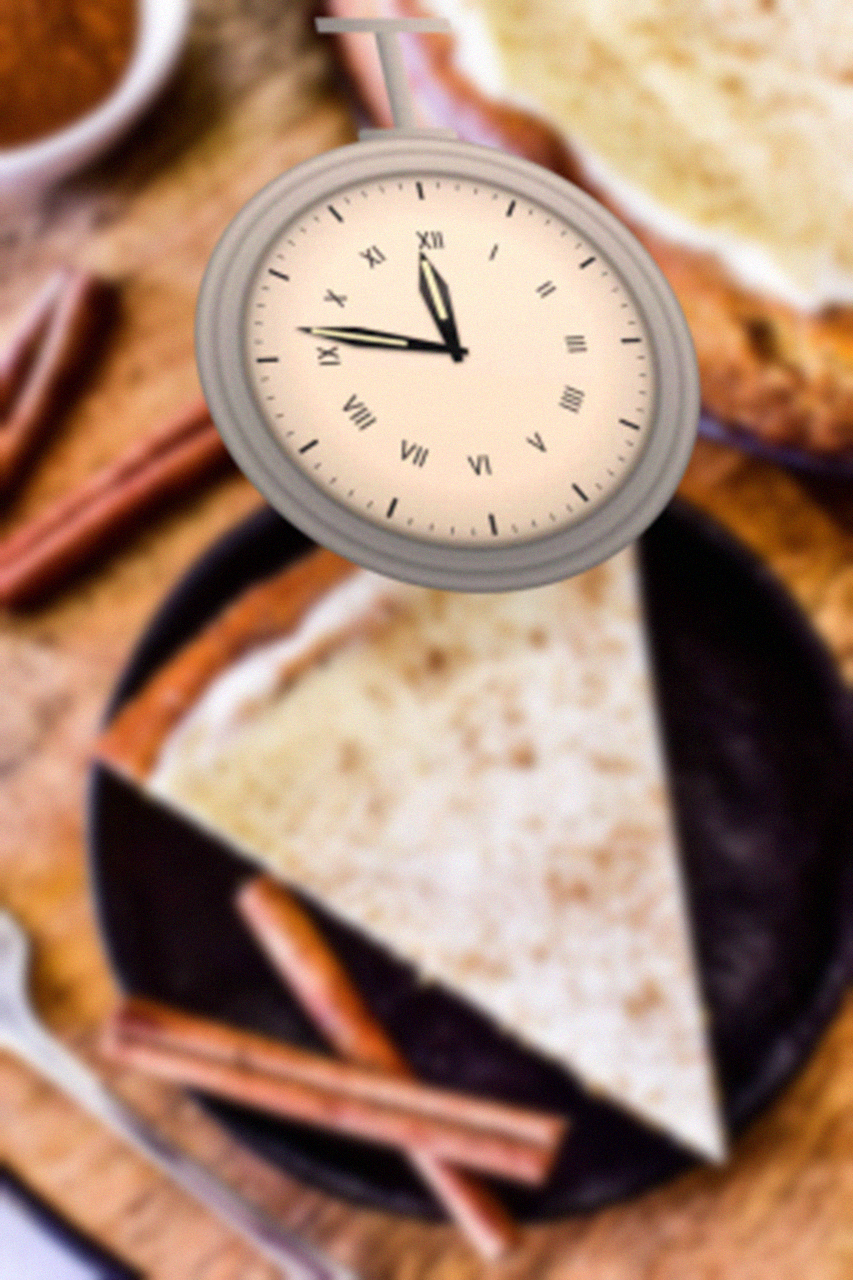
11:47
